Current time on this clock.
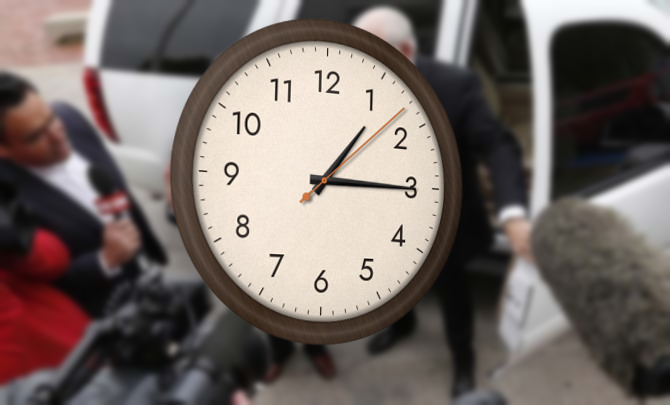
1:15:08
